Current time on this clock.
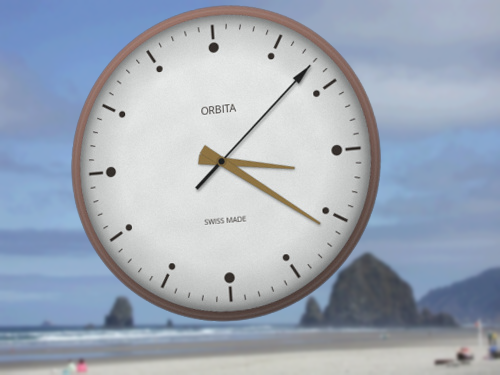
3:21:08
